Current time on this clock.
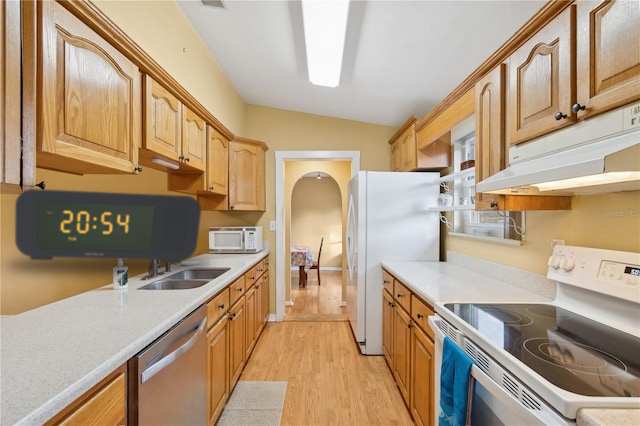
20:54
